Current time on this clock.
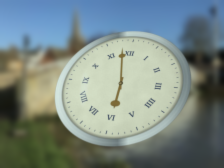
5:58
